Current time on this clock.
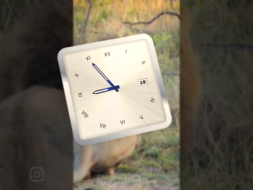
8:55
